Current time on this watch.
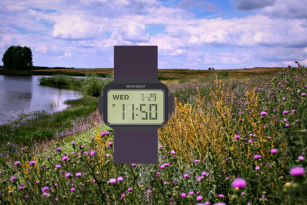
11:50
